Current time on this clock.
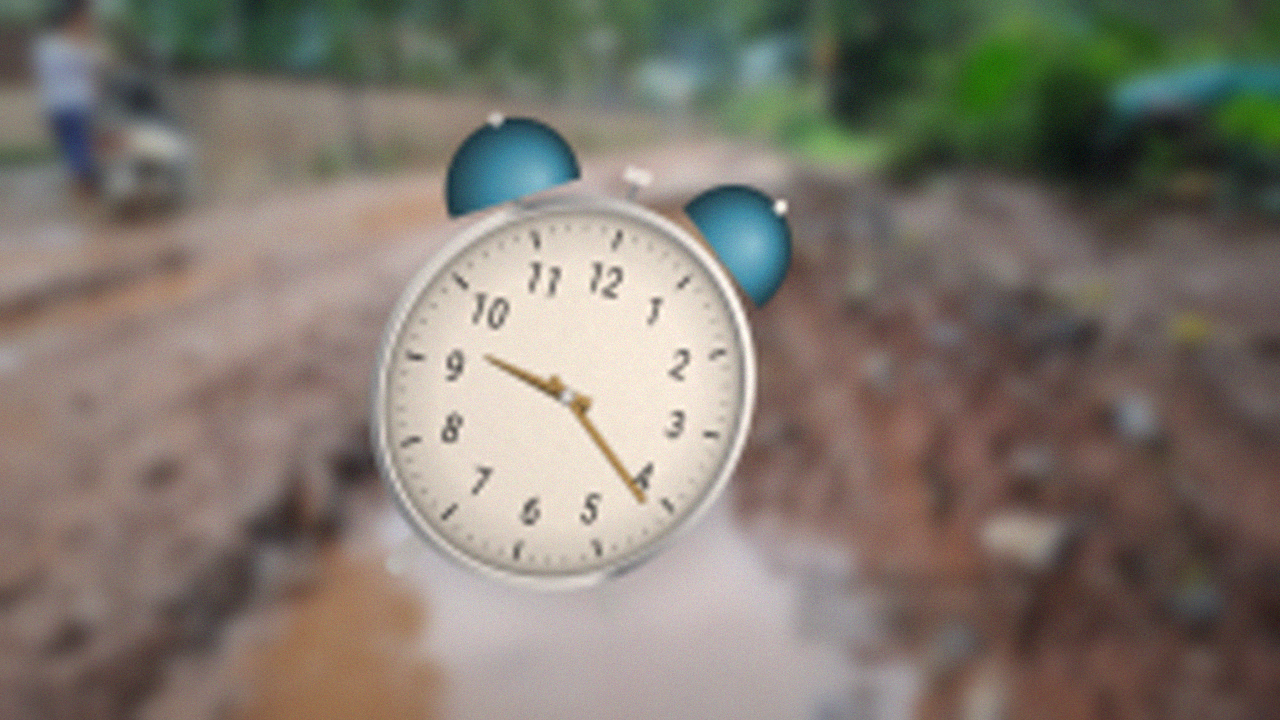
9:21
